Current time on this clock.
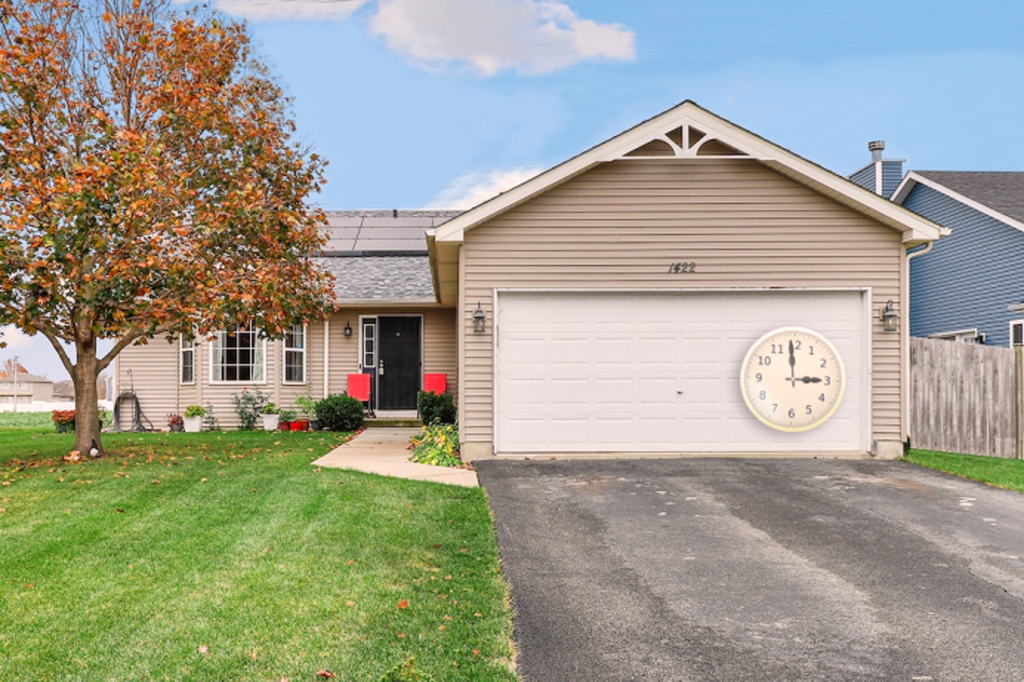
2:59
